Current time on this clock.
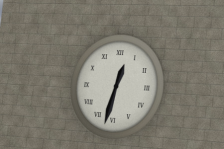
12:32
